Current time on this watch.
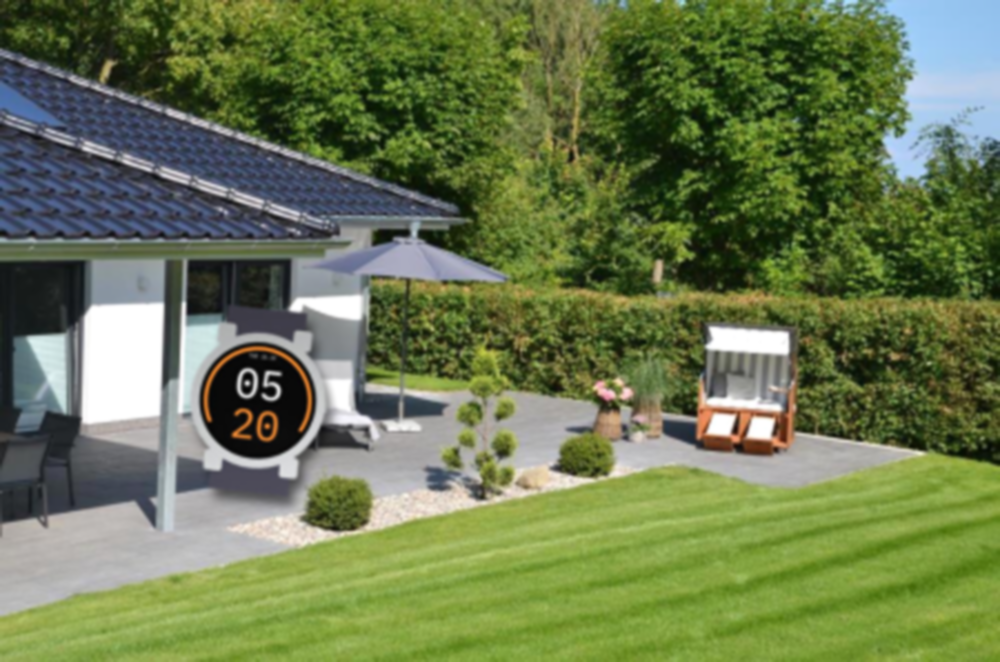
5:20
